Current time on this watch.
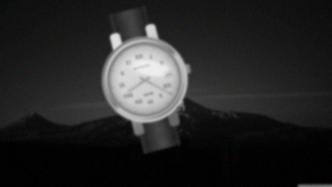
8:22
